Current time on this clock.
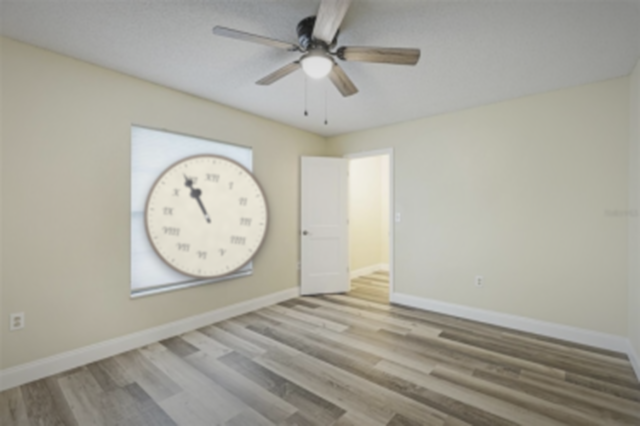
10:54
